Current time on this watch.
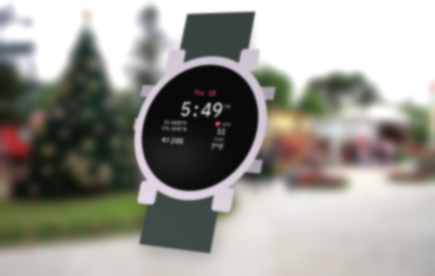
5:49
